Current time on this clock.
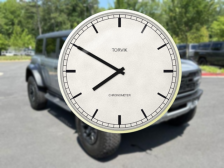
7:50
